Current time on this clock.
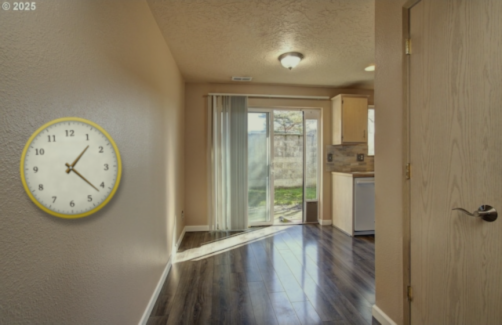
1:22
